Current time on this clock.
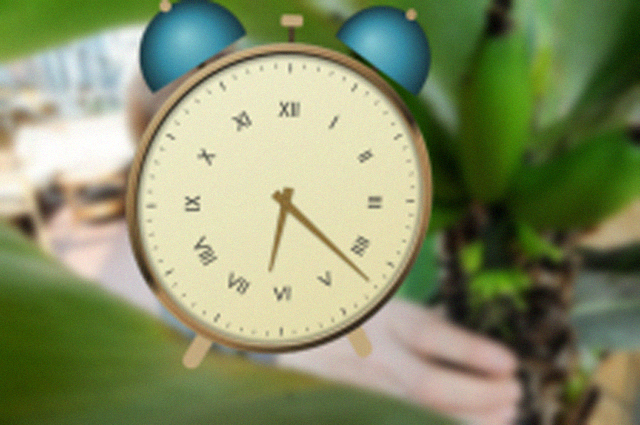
6:22
